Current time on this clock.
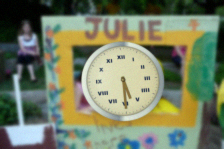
5:30
